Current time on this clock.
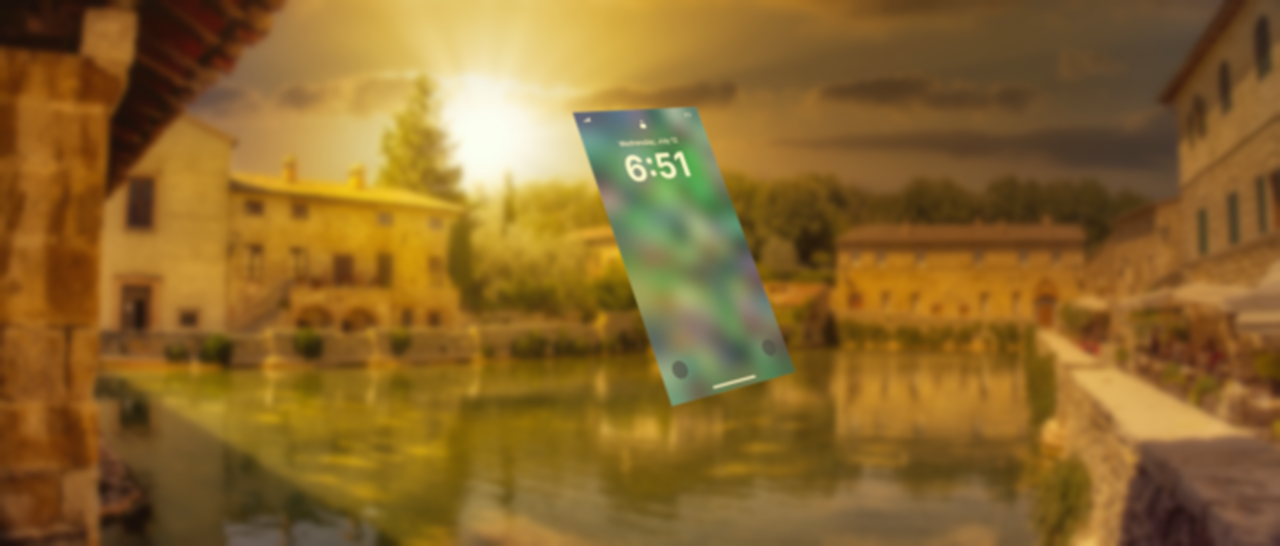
6:51
